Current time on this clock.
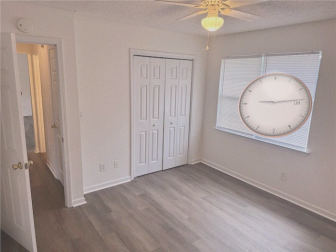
9:14
